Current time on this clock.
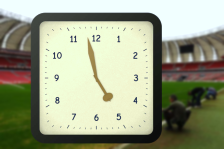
4:58
